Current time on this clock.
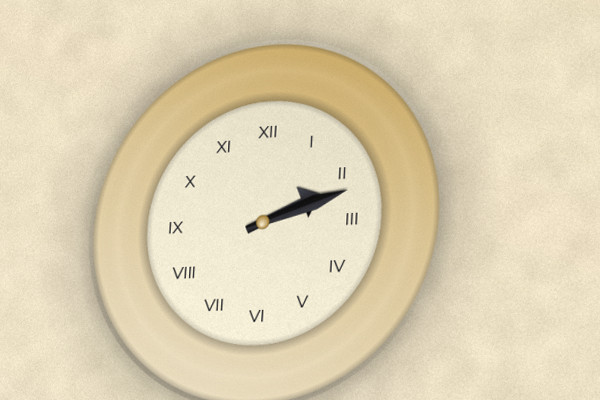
2:12
